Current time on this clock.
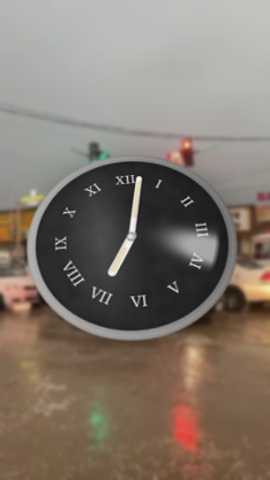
7:02
